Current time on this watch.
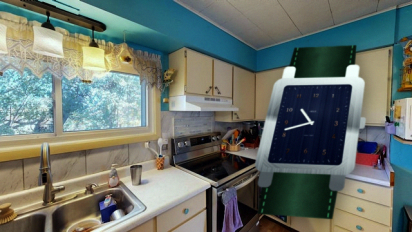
10:42
